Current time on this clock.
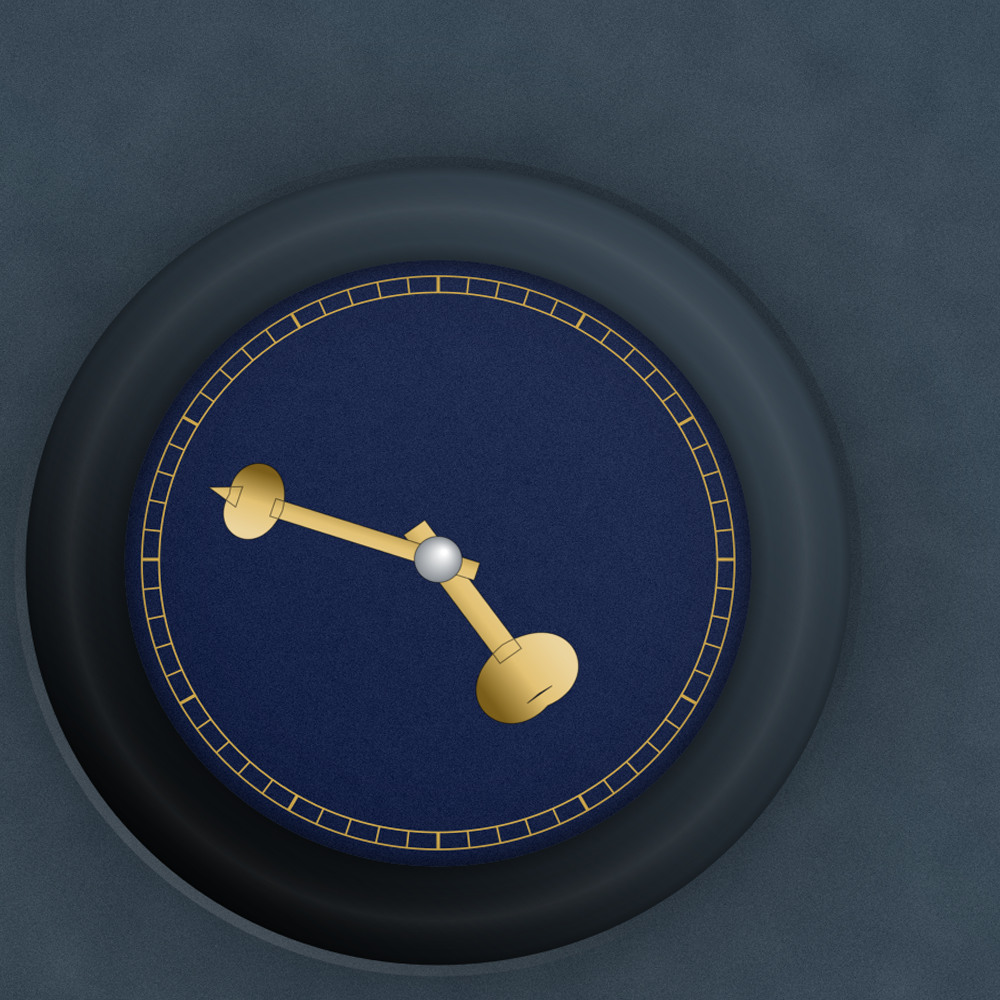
4:48
